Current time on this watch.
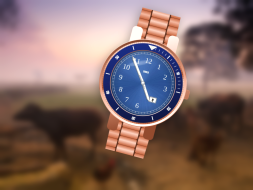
4:54
